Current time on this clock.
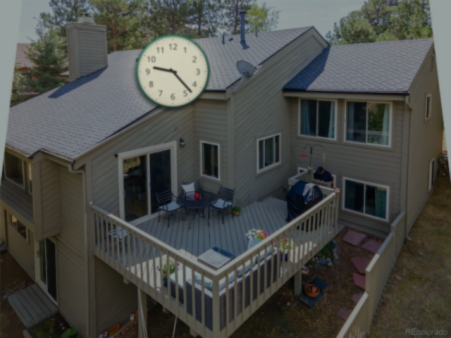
9:23
